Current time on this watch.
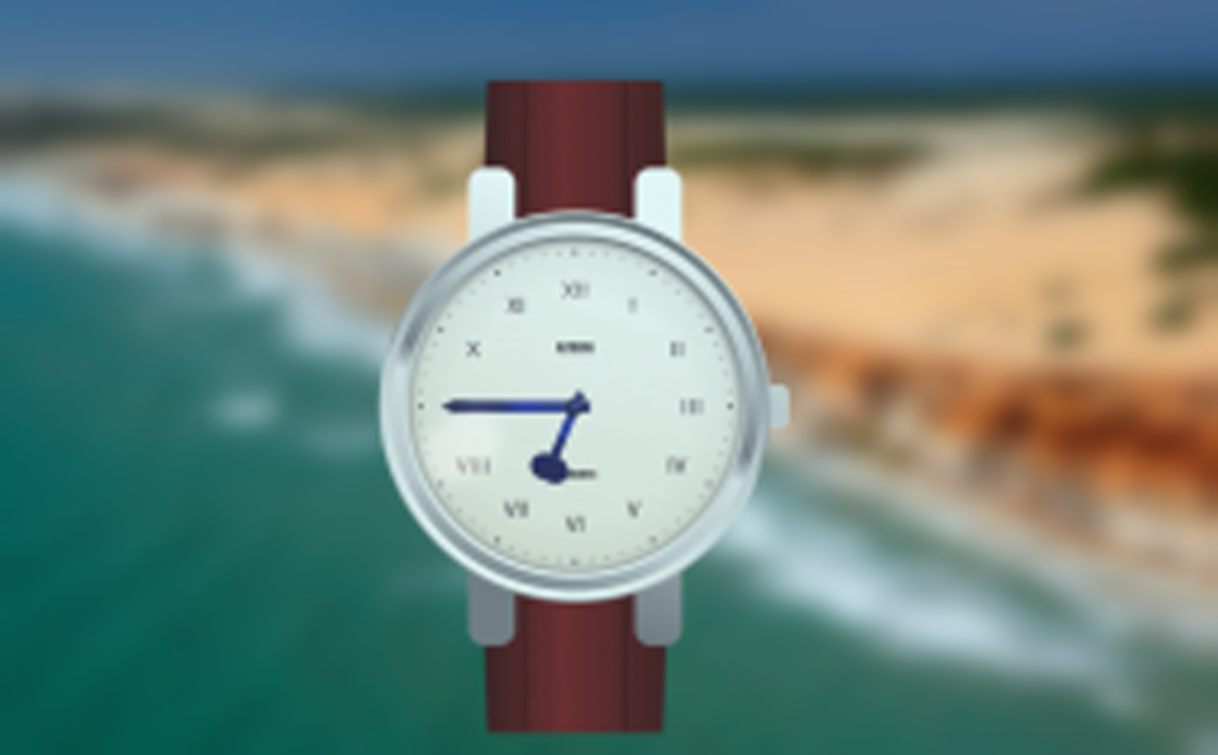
6:45
